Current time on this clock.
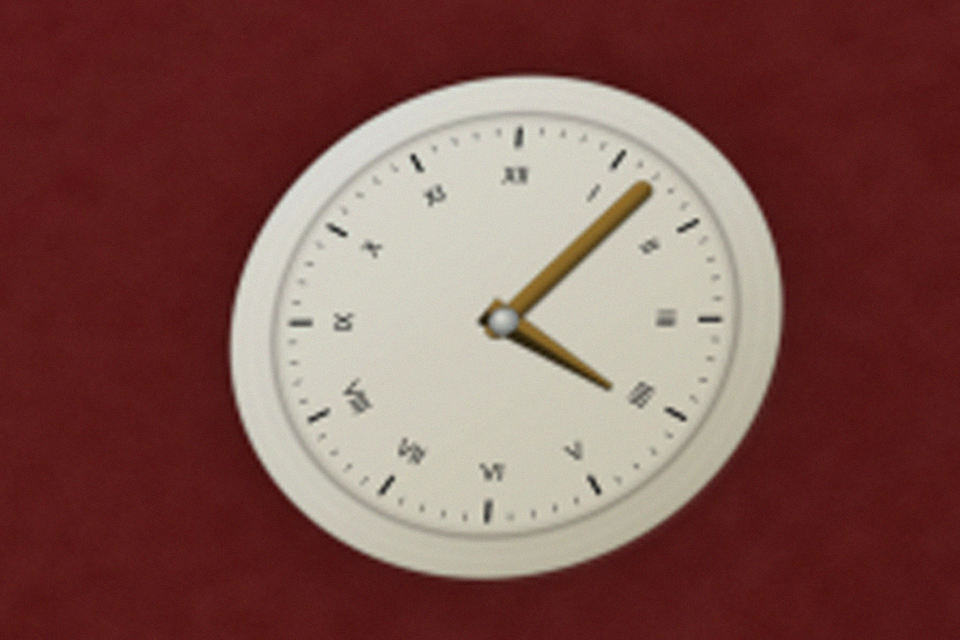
4:07
